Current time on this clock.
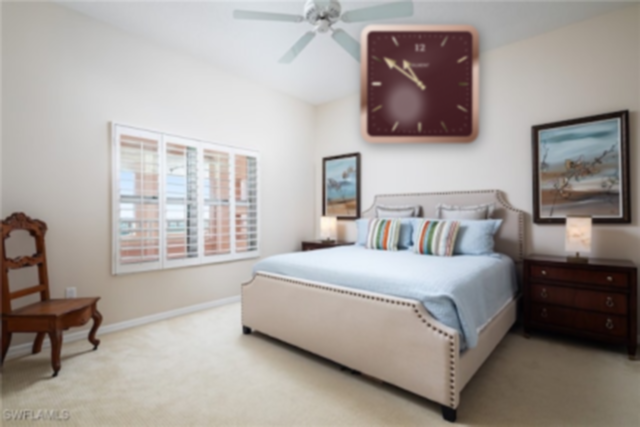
10:51
